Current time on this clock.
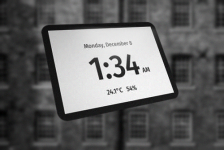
1:34
